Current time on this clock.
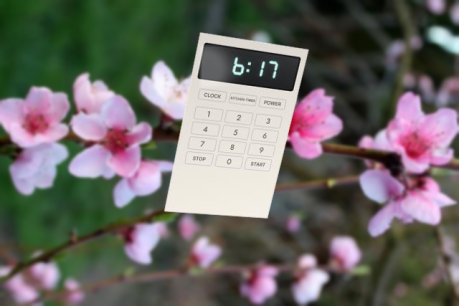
6:17
